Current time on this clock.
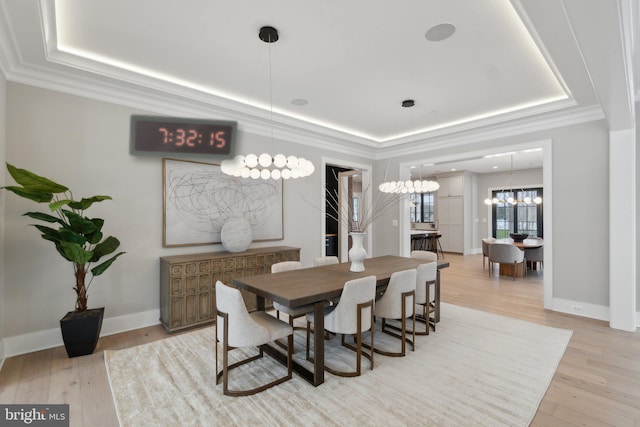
7:32:15
